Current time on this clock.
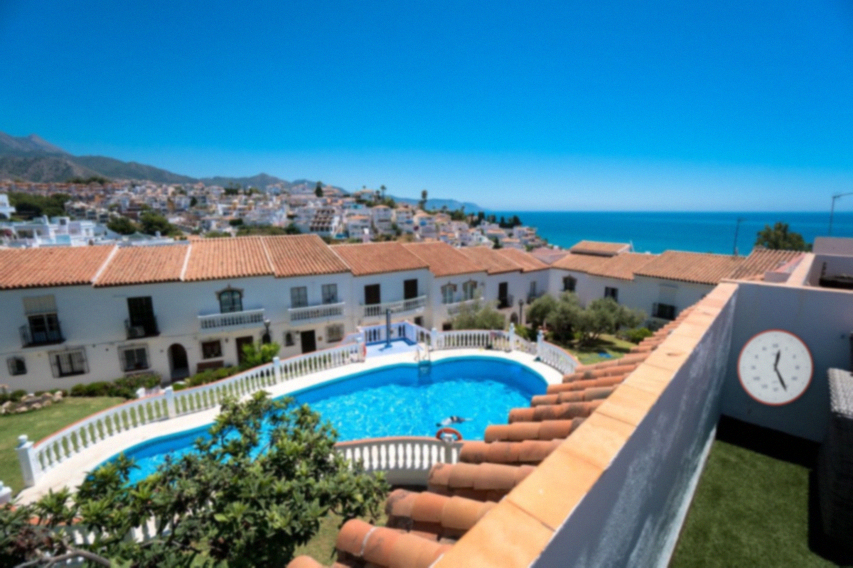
12:26
